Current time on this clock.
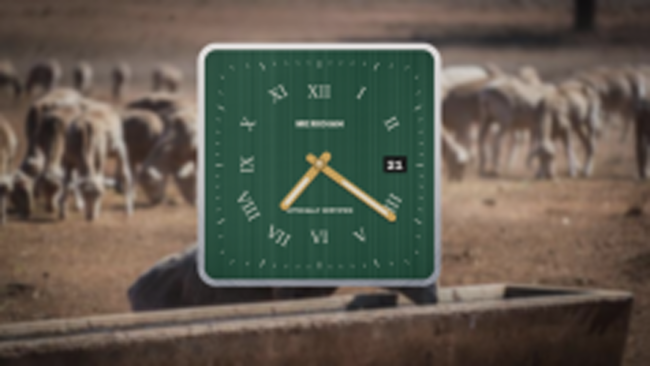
7:21
